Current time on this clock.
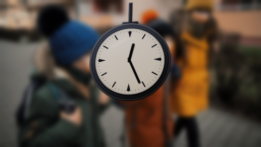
12:26
